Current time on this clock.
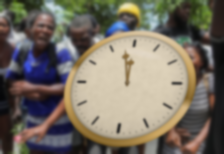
11:58
